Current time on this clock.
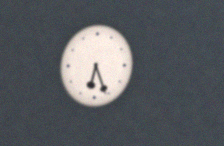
6:26
